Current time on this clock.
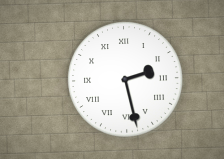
2:28
